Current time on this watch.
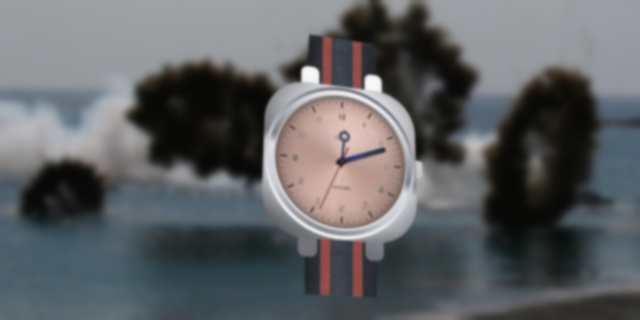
12:11:34
